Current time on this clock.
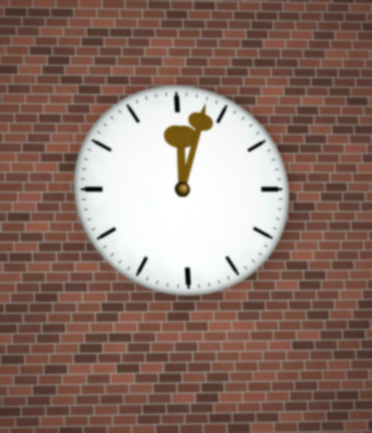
12:03
